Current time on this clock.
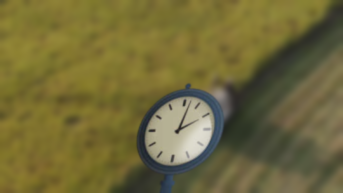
2:02
